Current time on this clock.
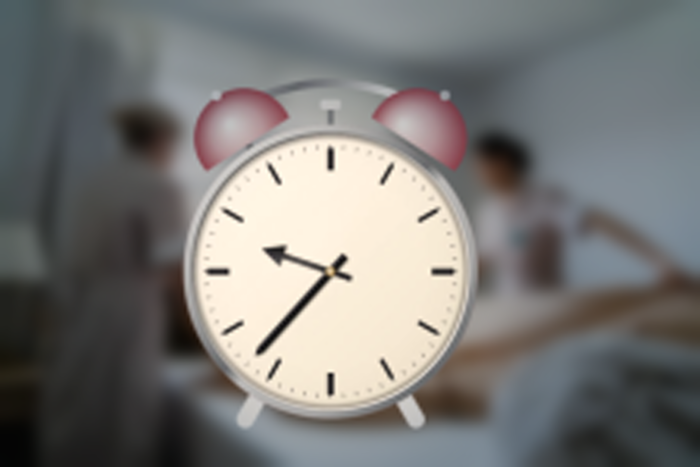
9:37
